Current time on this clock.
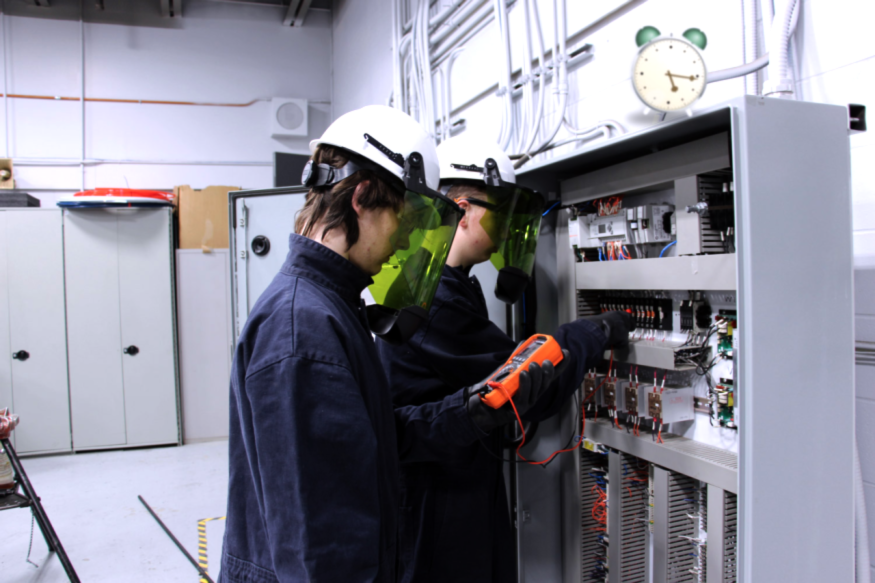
5:16
